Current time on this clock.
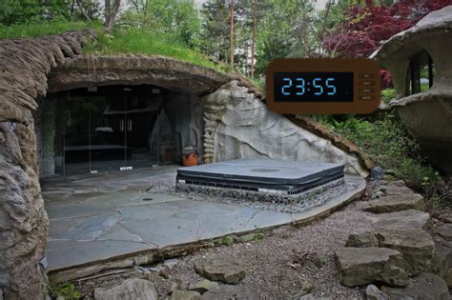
23:55
